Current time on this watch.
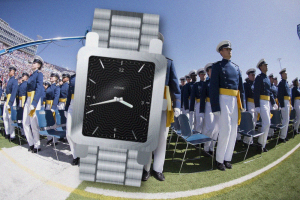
3:42
